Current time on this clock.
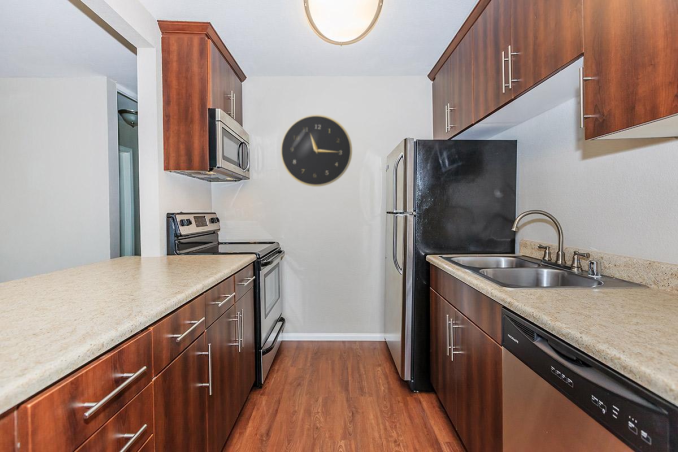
11:15
